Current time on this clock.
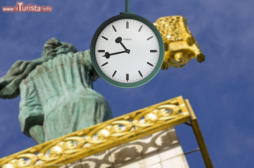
10:43
